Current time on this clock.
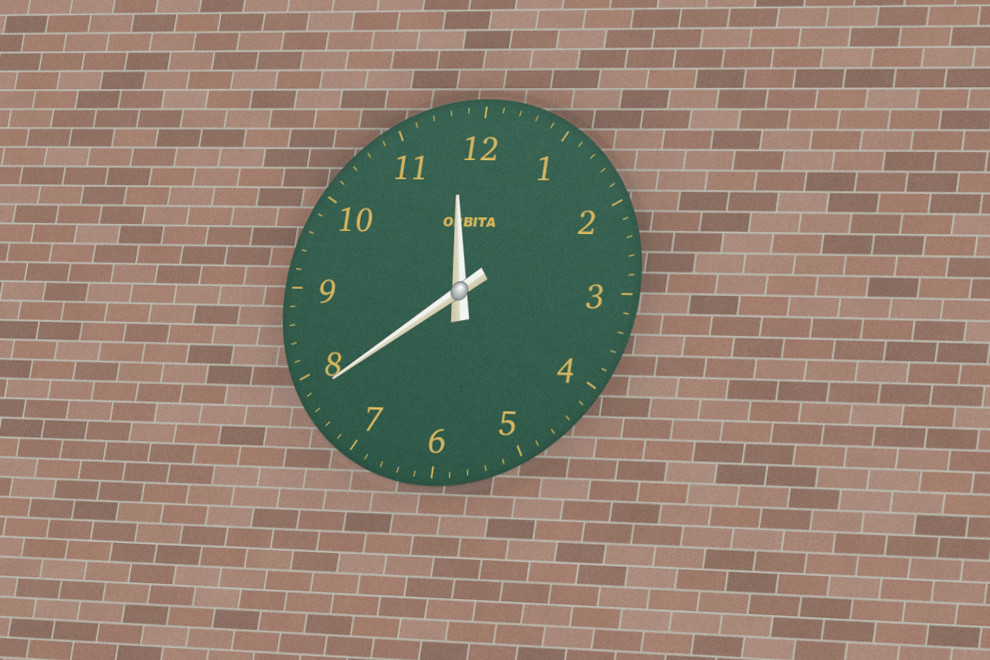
11:39
